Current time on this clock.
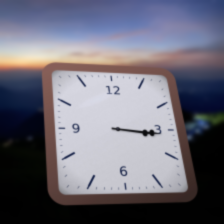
3:16
